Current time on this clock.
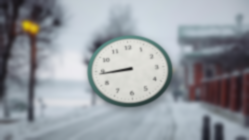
8:44
